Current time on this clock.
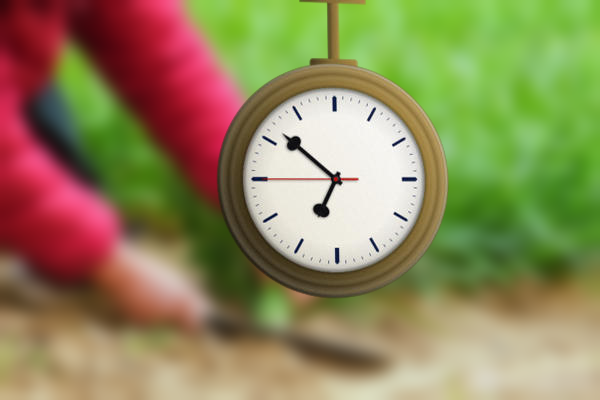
6:51:45
